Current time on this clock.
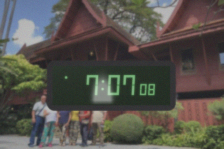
7:07:08
